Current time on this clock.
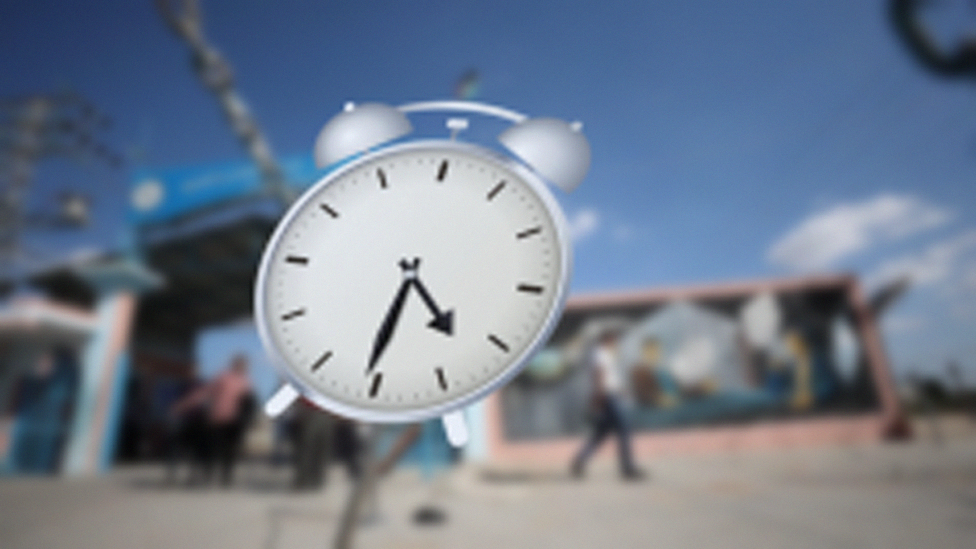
4:31
